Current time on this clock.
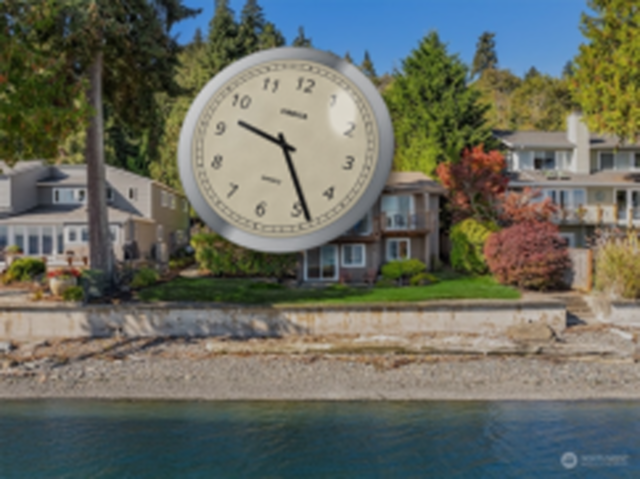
9:24
